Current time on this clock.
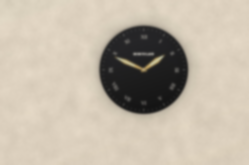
1:49
